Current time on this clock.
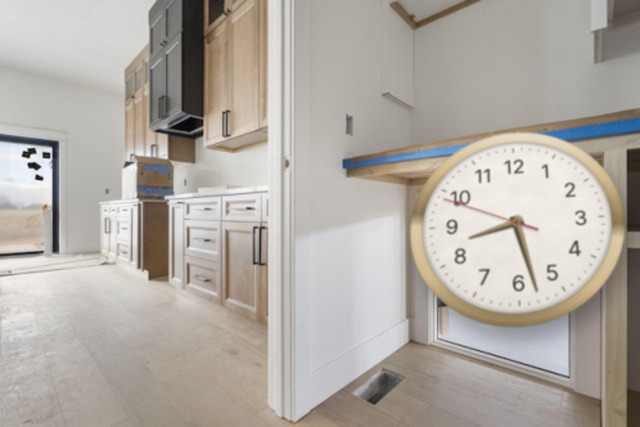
8:27:49
